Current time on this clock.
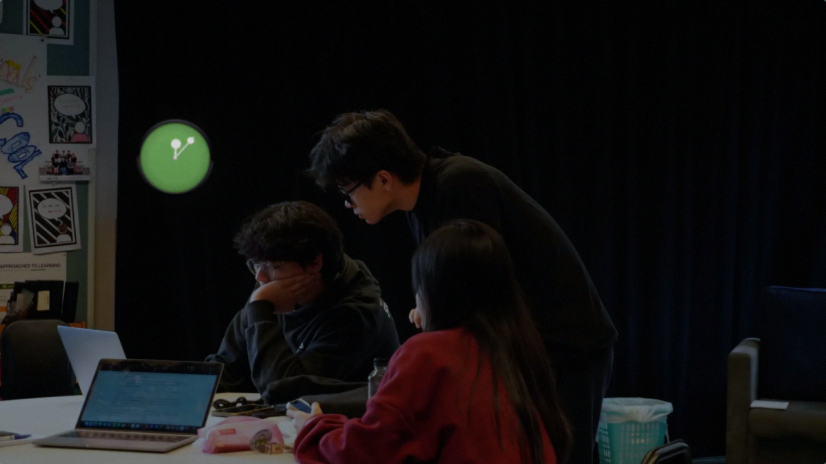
12:07
